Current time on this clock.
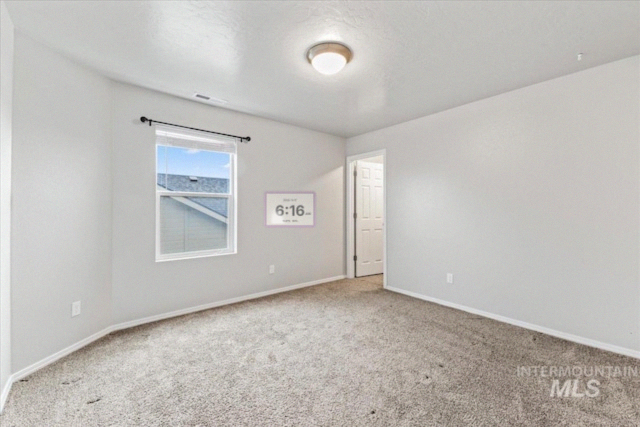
6:16
